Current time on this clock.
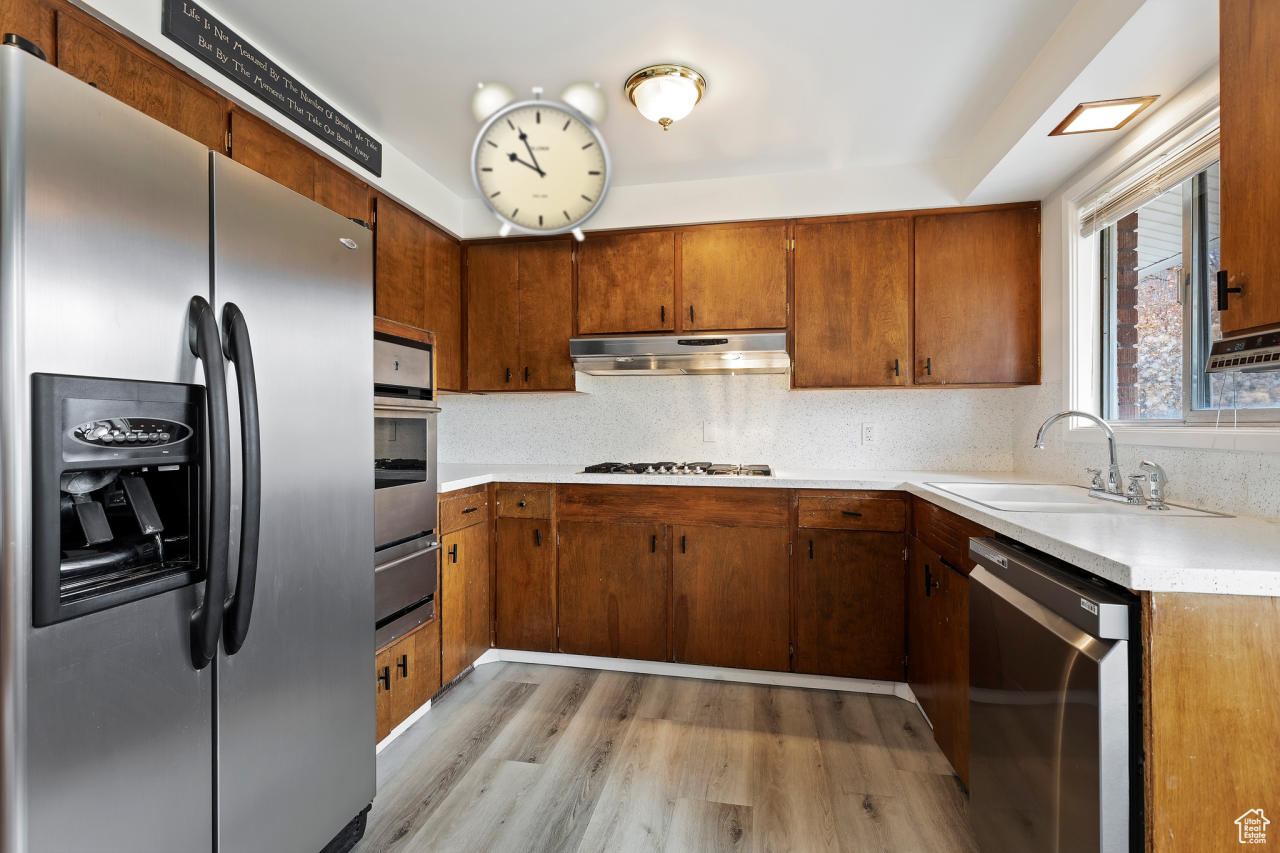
9:56
